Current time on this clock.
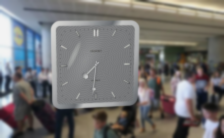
7:31
